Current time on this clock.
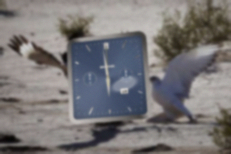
5:59
